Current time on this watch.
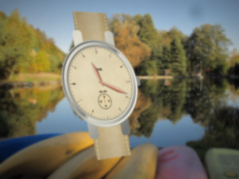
11:19
